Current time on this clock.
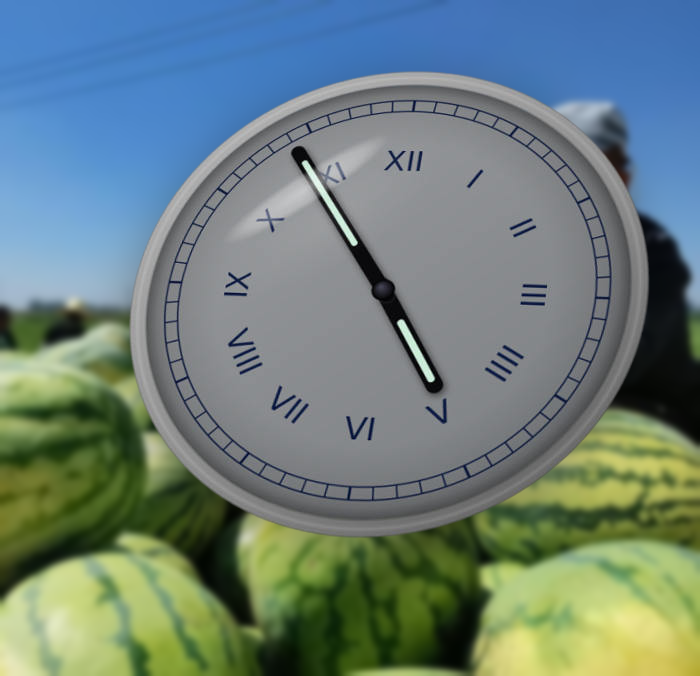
4:54
